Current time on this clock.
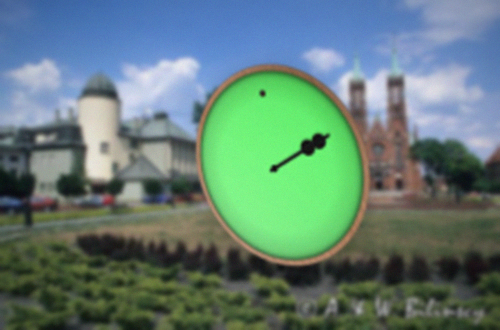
2:11
